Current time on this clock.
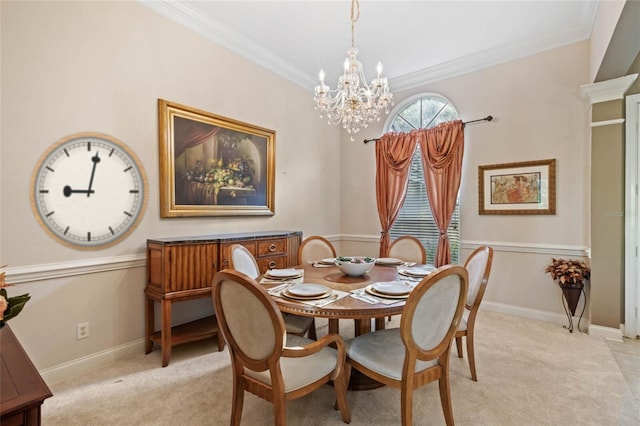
9:02
